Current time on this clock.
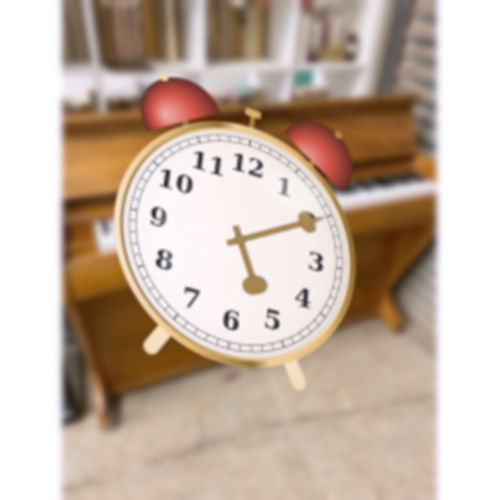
5:10
